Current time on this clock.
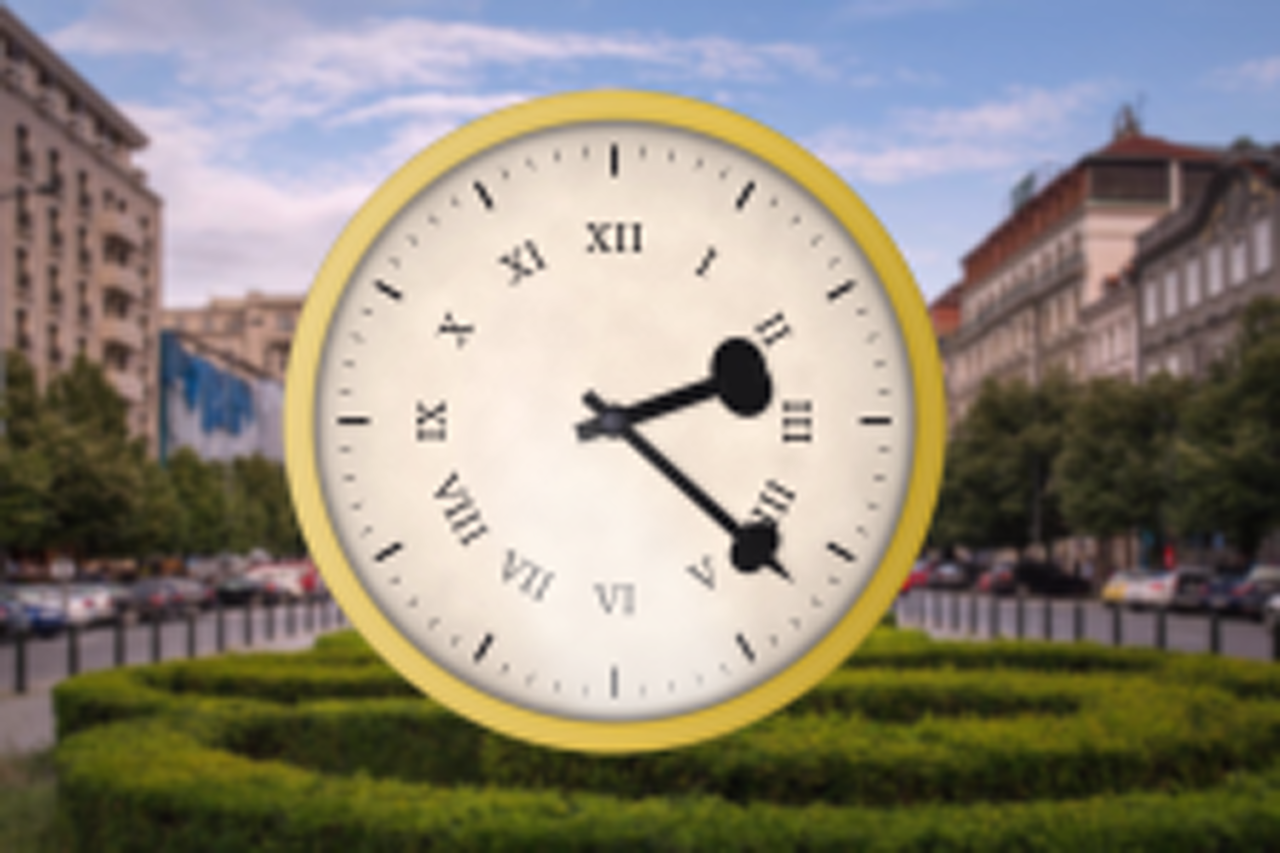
2:22
